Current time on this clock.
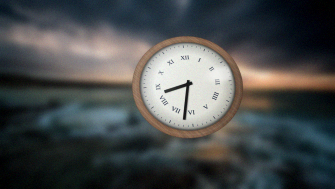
8:32
